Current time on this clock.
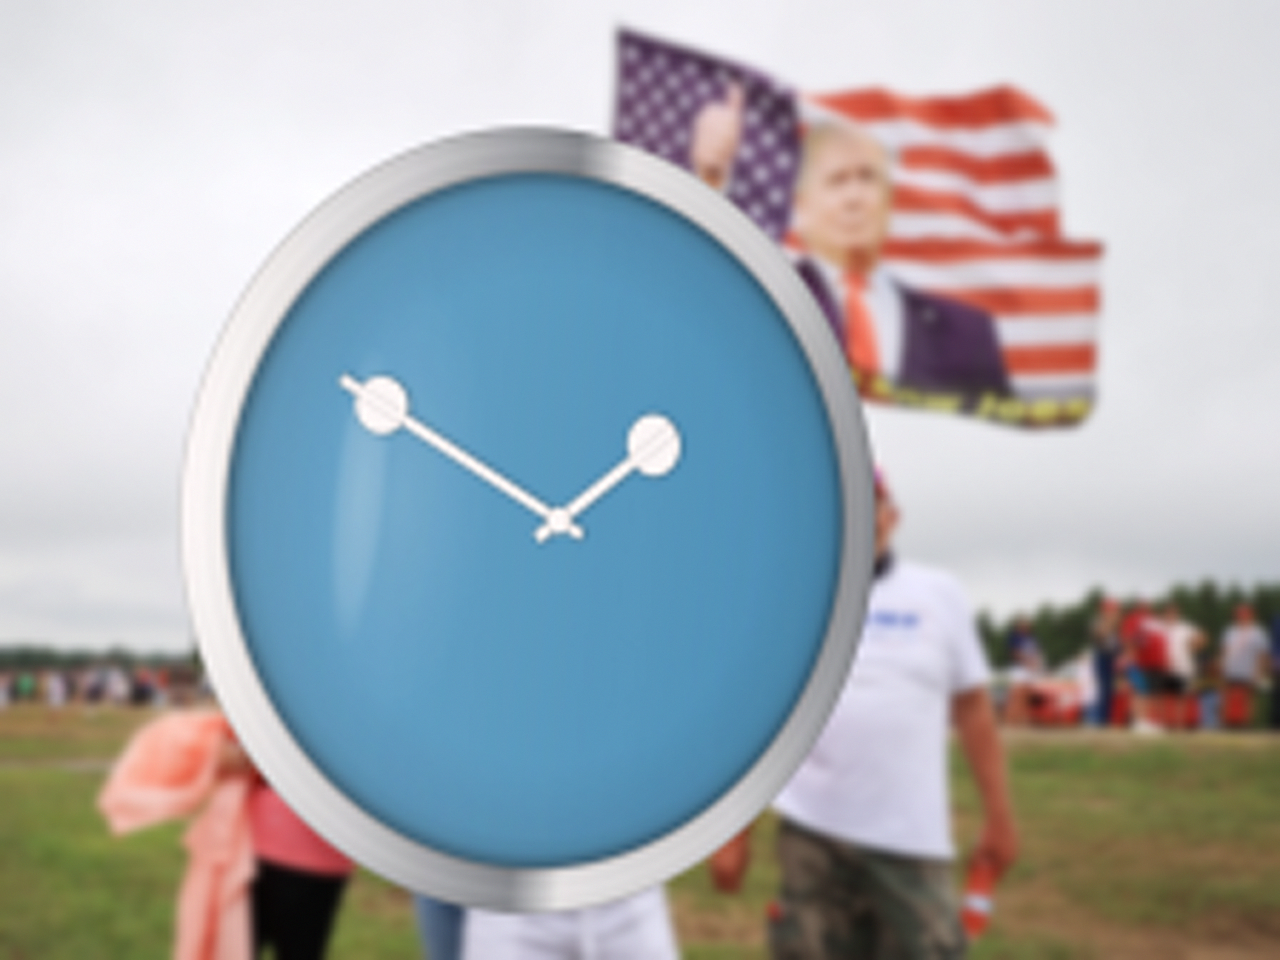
1:50
